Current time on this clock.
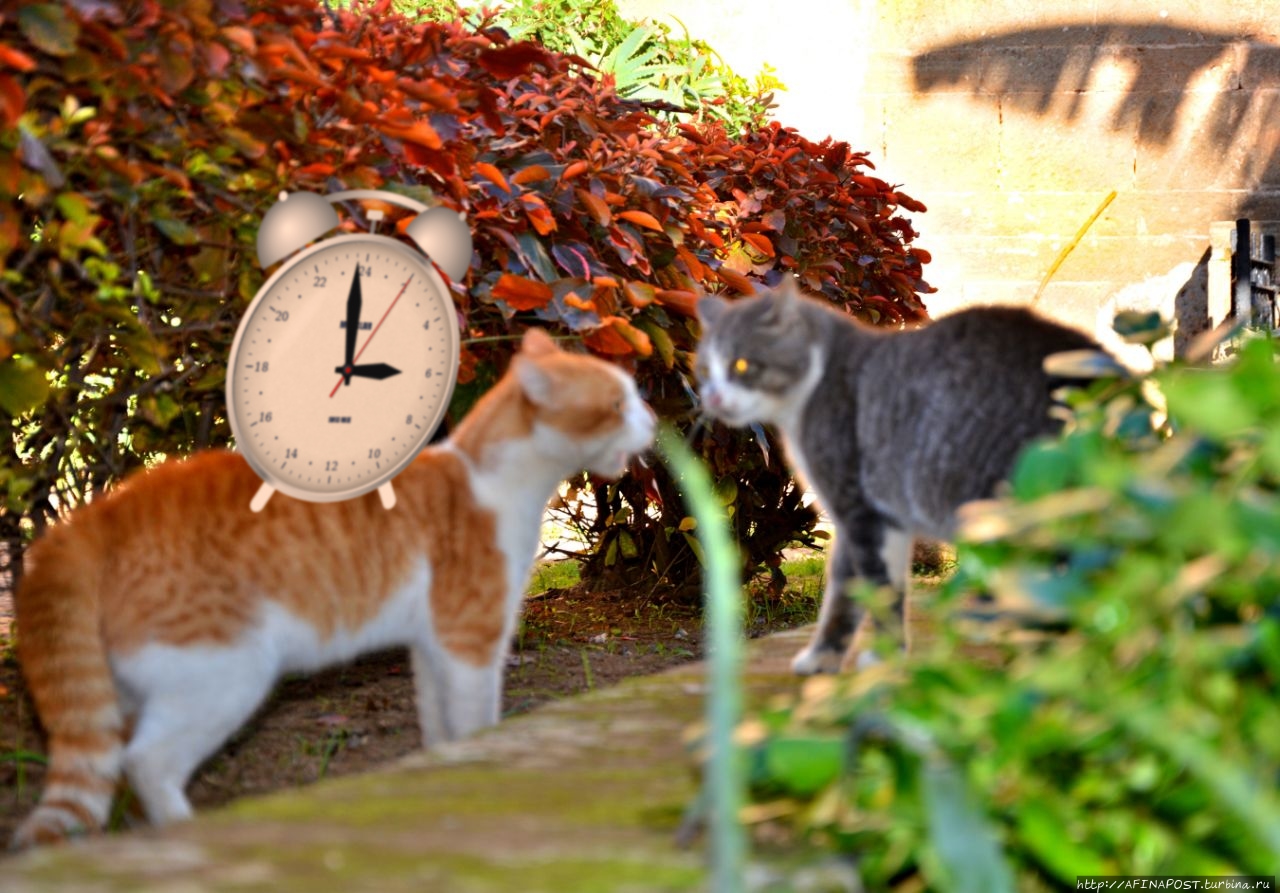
5:59:05
